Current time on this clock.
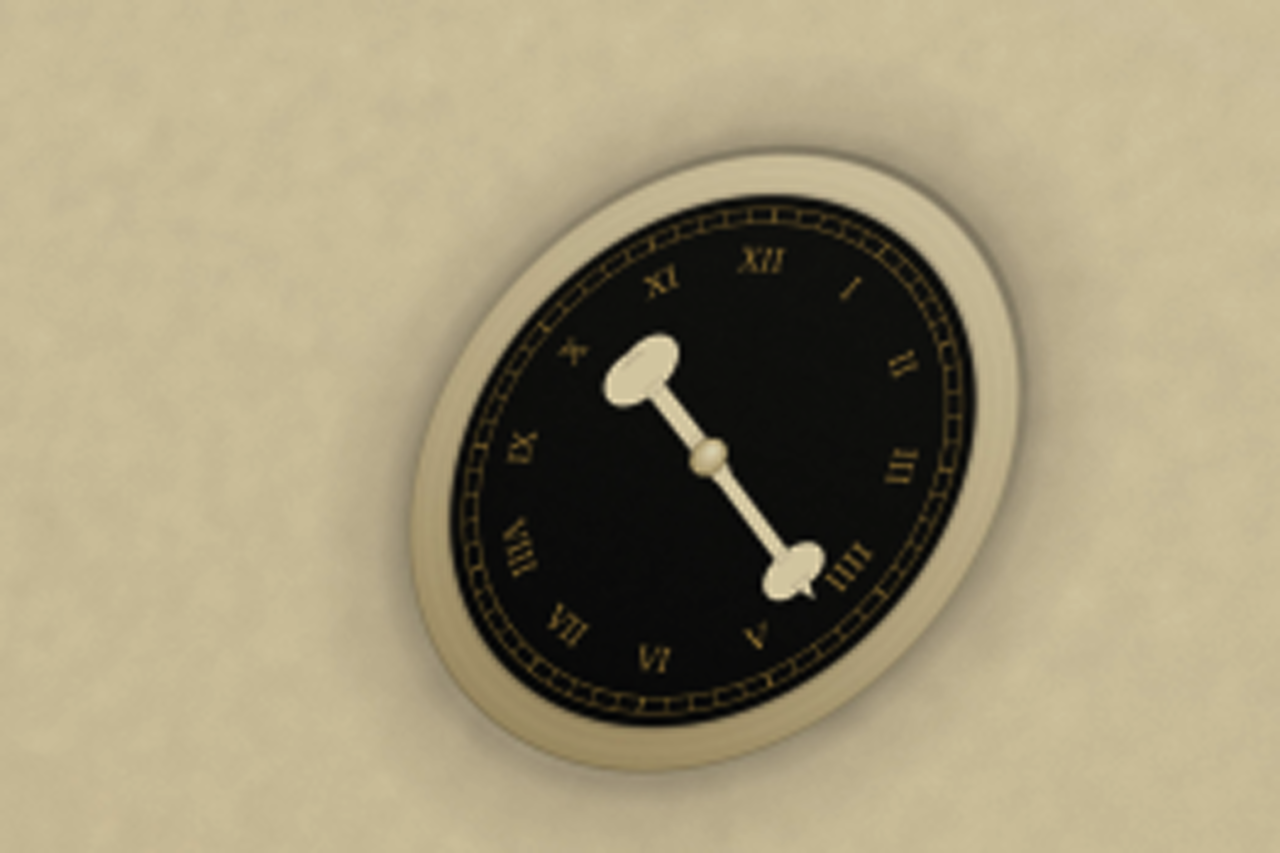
10:22
